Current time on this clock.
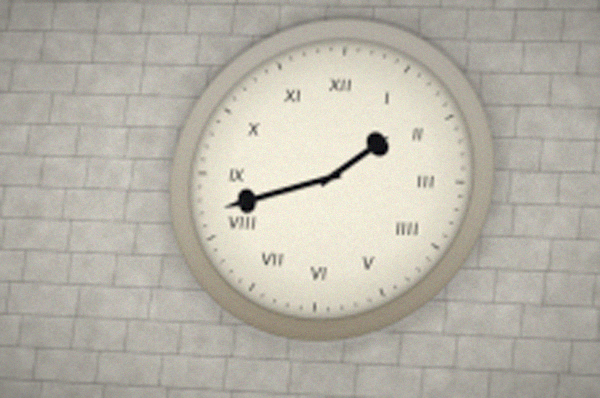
1:42
